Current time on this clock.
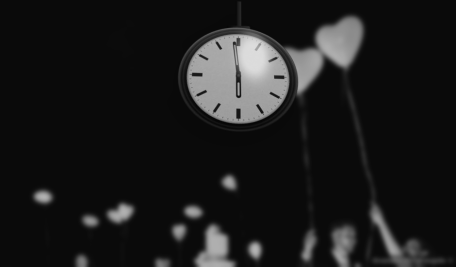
5:59
